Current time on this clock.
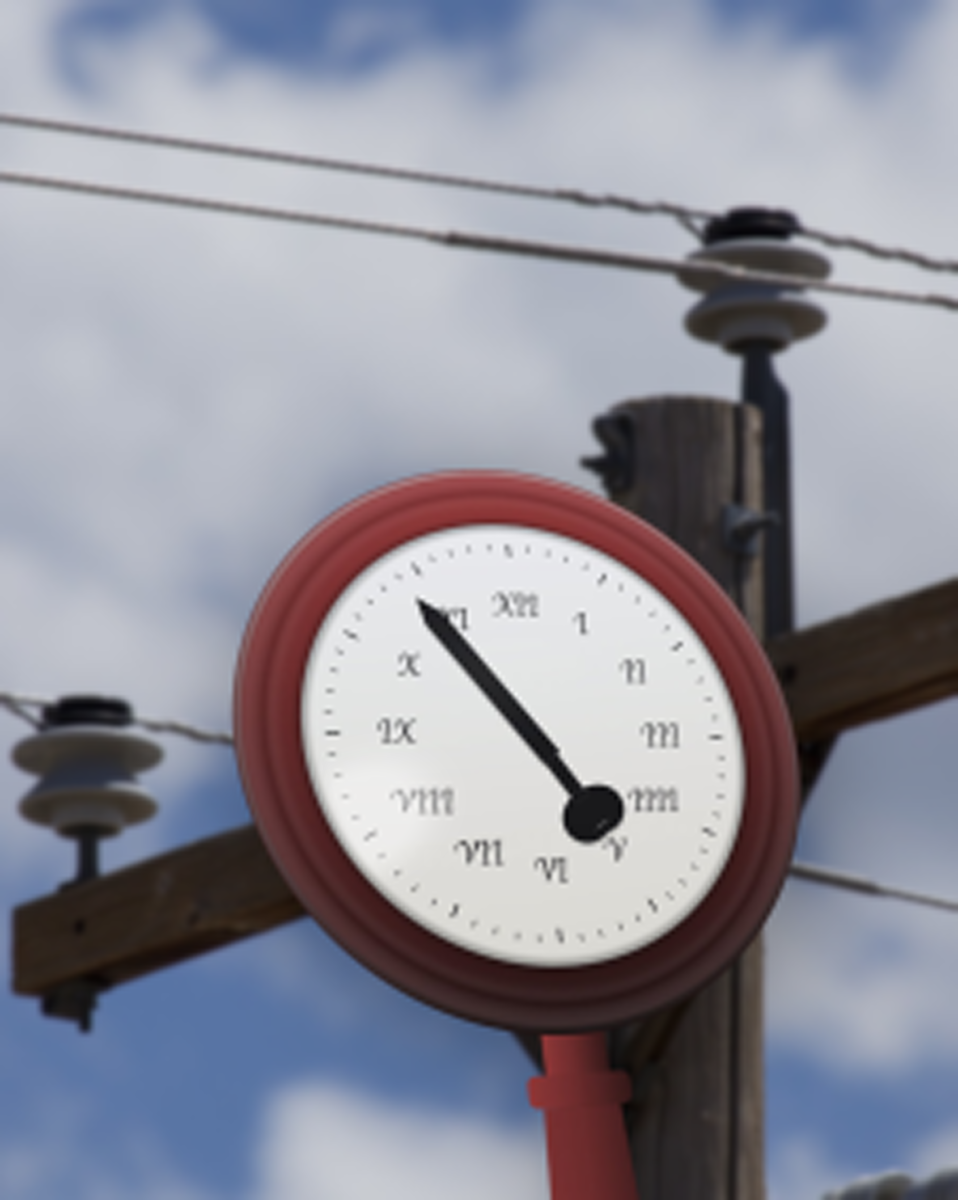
4:54
